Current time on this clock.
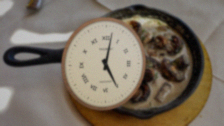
5:02
